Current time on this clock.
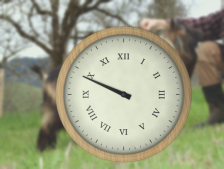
9:49
